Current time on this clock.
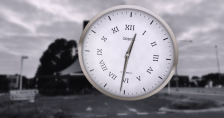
12:31
